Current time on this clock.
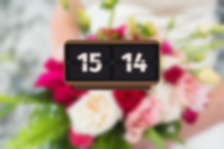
15:14
